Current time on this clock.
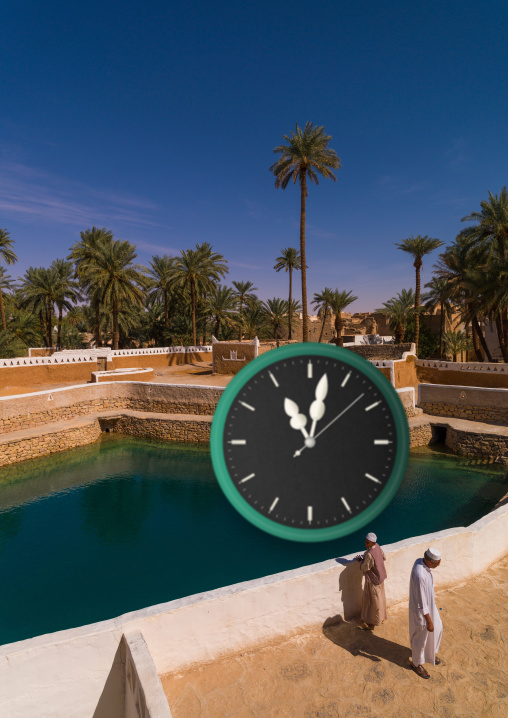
11:02:08
